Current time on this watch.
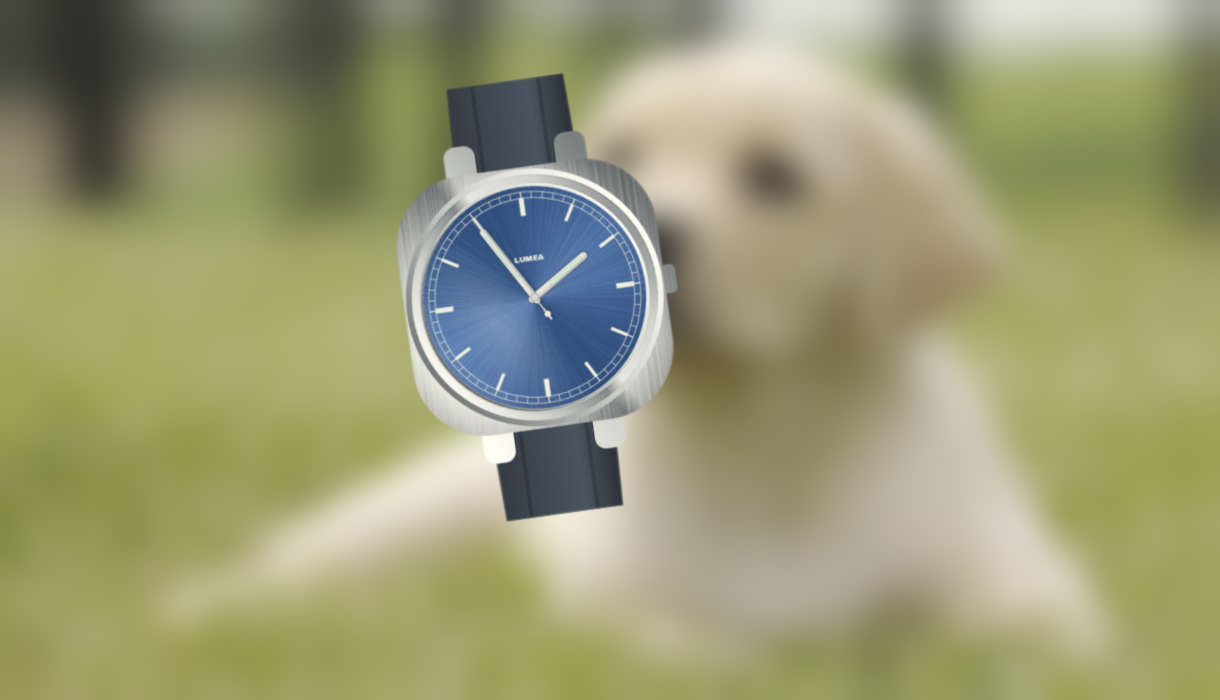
1:54:55
